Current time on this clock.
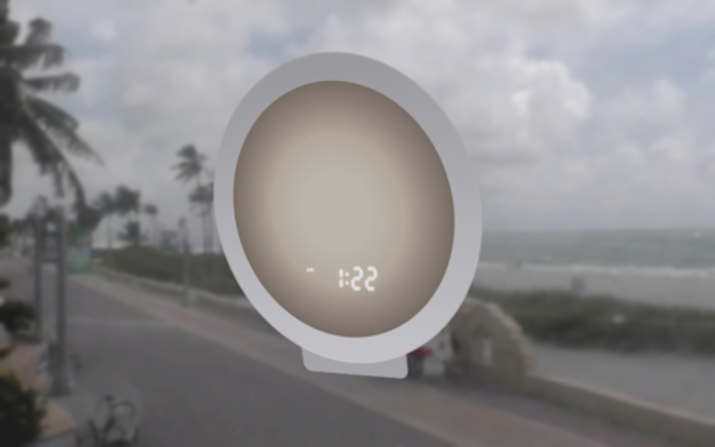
1:22
